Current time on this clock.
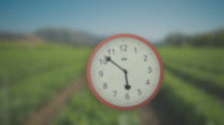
5:52
